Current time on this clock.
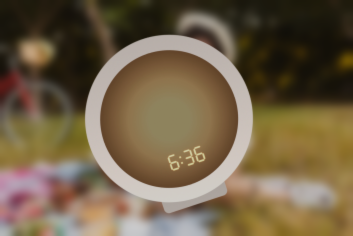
6:36
